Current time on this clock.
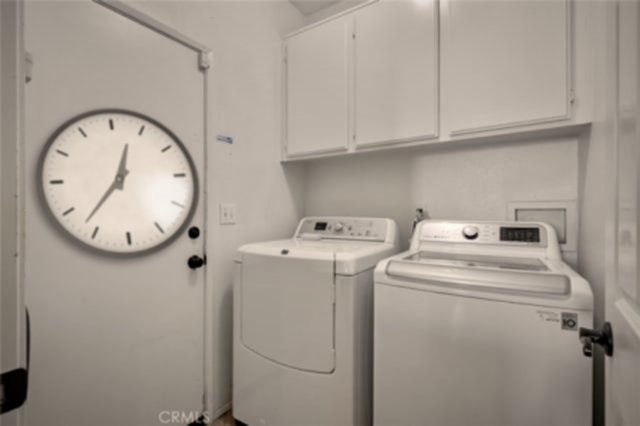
12:37
